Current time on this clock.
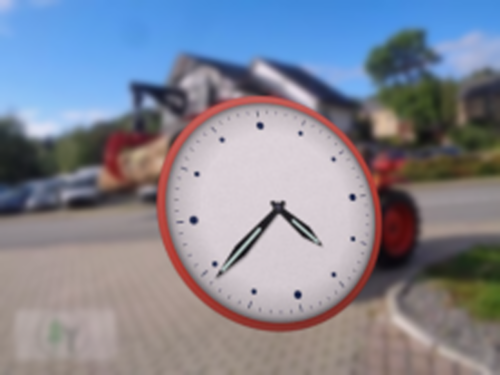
4:39
